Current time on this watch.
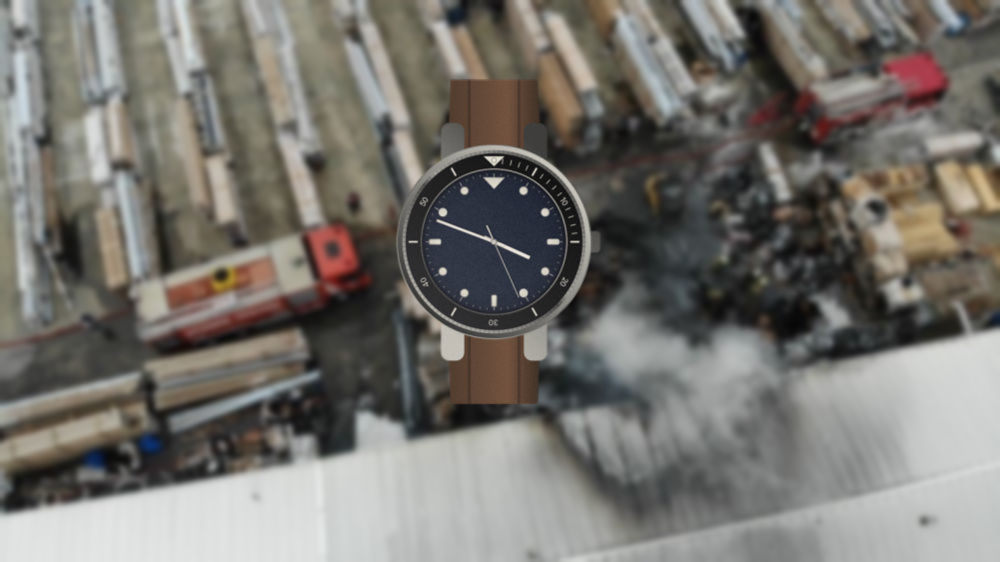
3:48:26
